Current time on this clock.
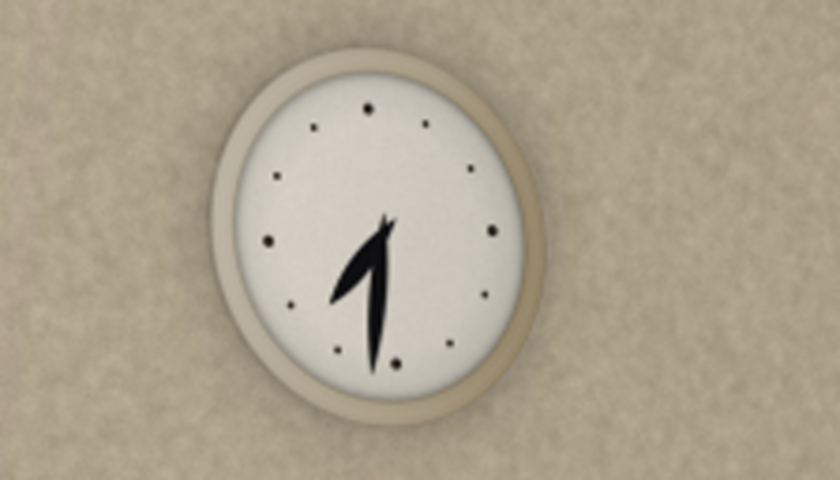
7:32
